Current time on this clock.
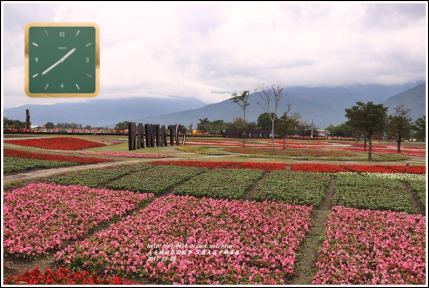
1:39
